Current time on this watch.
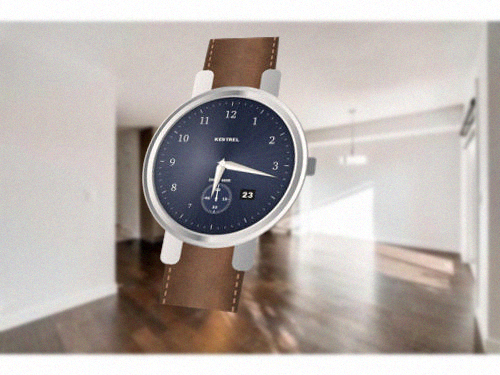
6:17
